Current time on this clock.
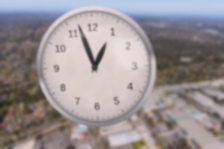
12:57
